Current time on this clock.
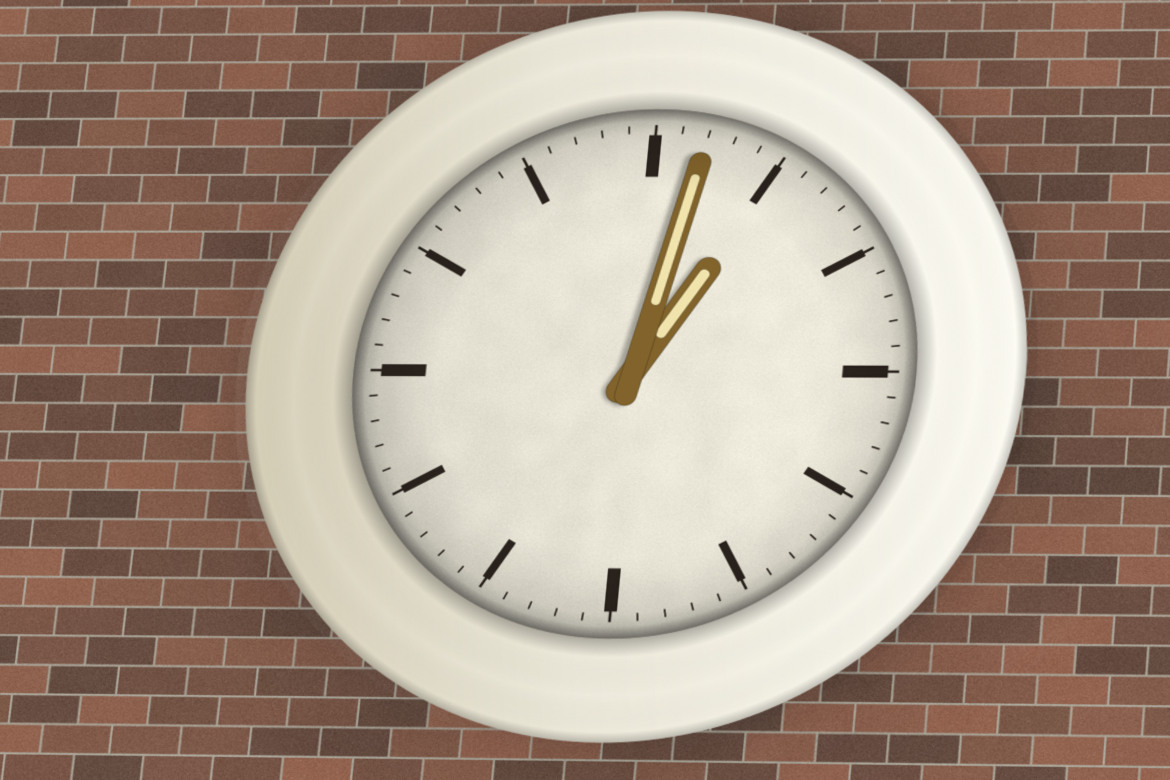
1:02
